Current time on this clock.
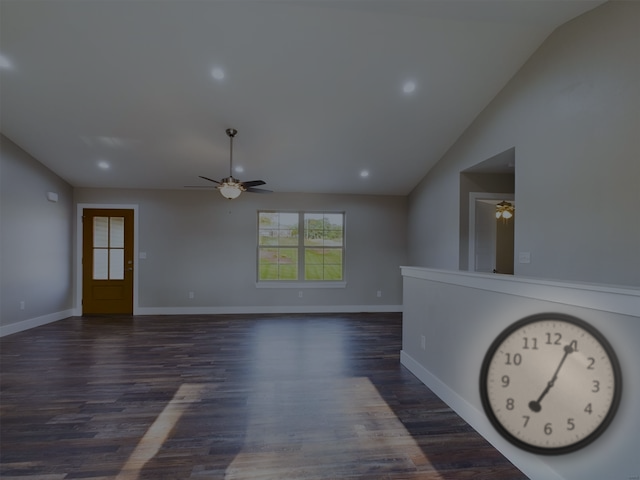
7:04
